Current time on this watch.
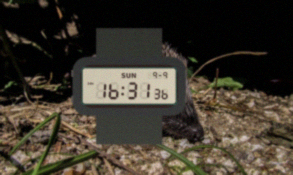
16:31:36
